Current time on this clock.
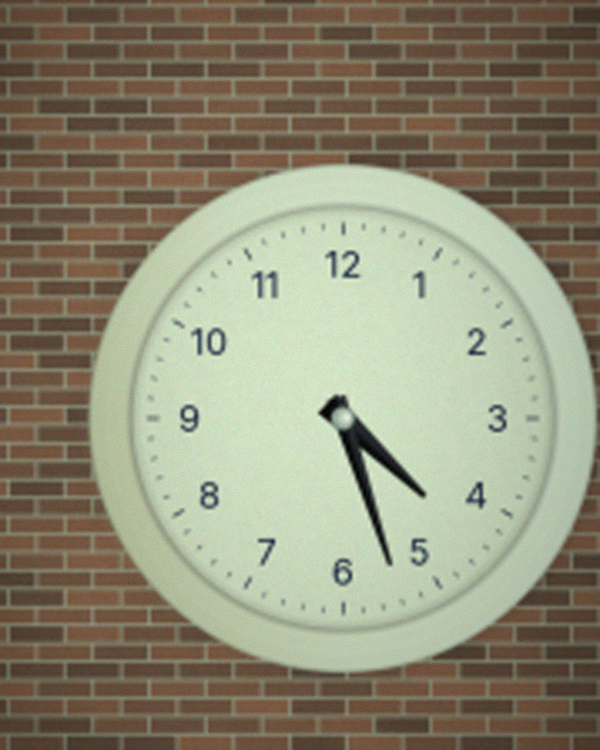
4:27
